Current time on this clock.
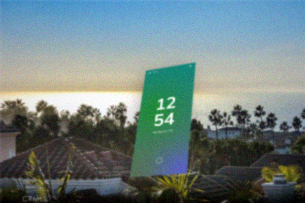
12:54
